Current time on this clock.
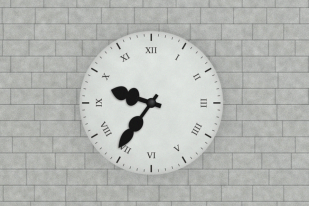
9:36
